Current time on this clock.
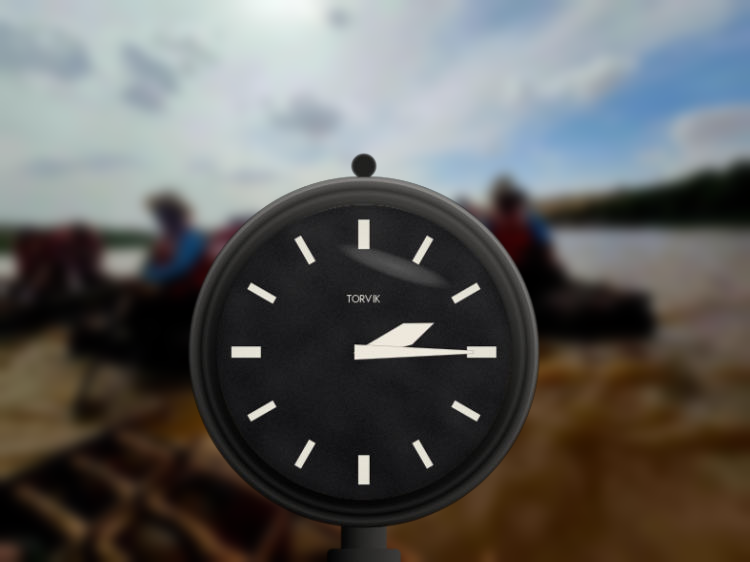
2:15
